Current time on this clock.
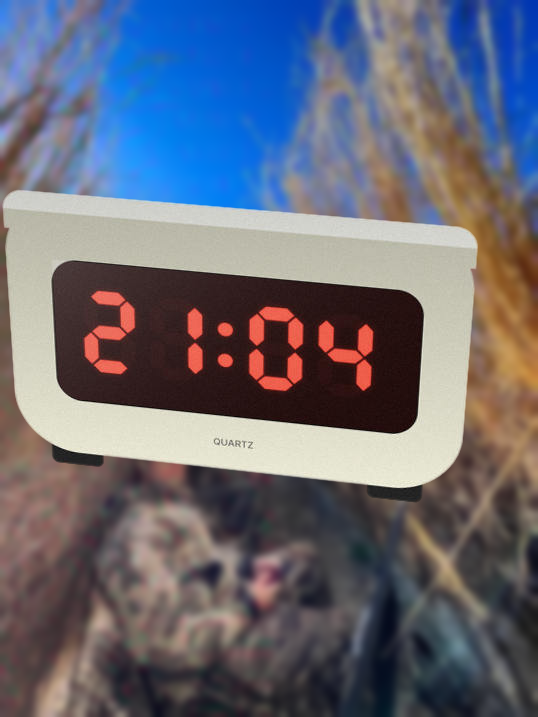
21:04
